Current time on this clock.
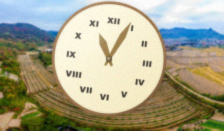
11:04
